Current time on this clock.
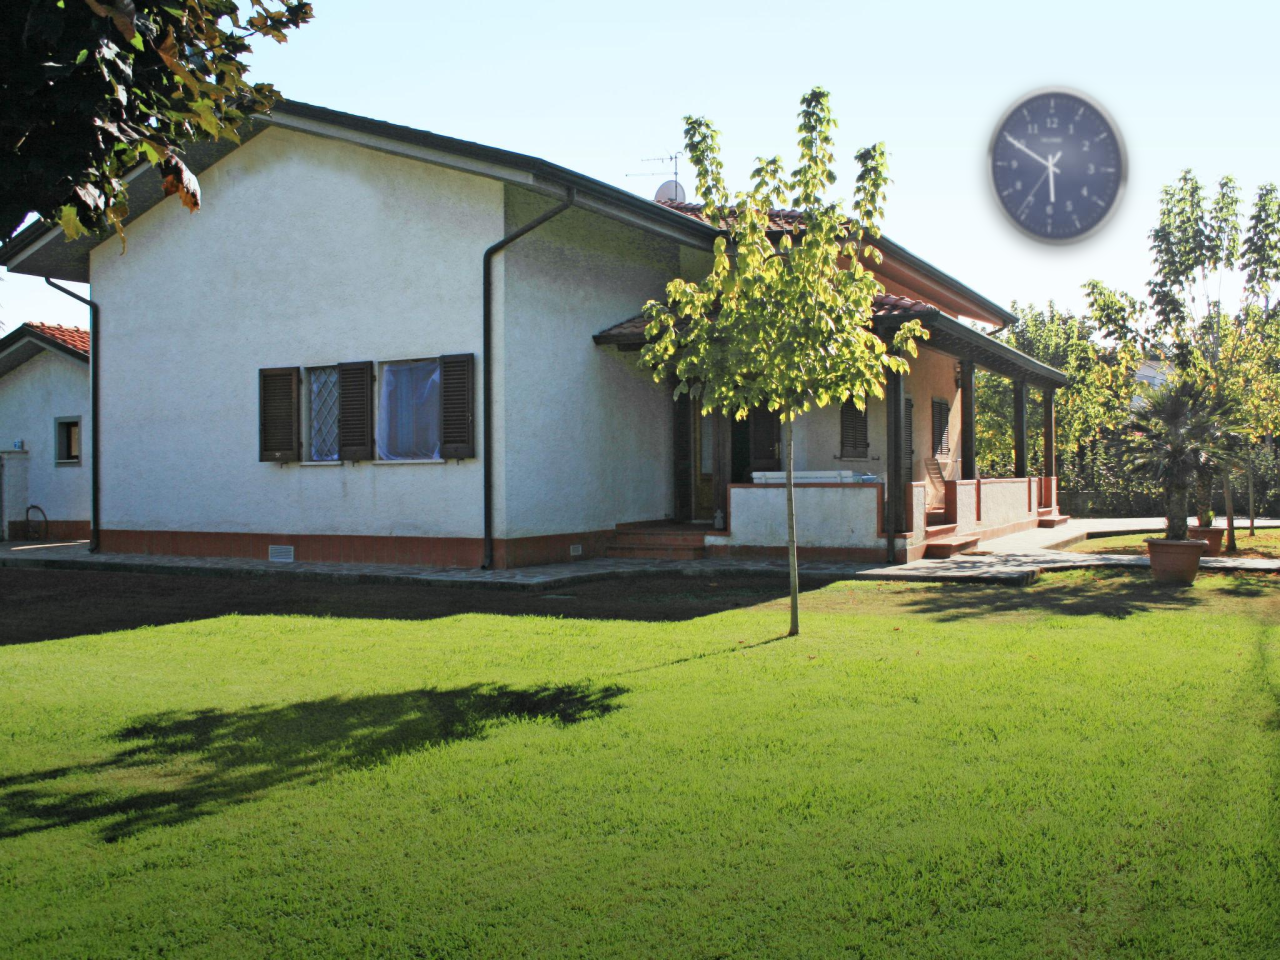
5:49:36
